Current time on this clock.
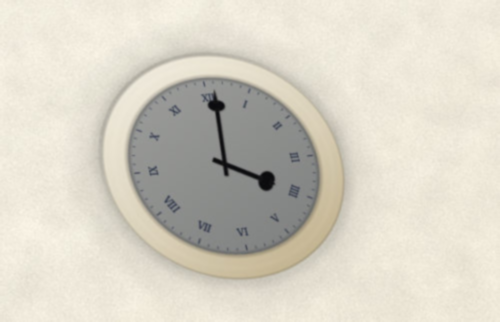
4:01
